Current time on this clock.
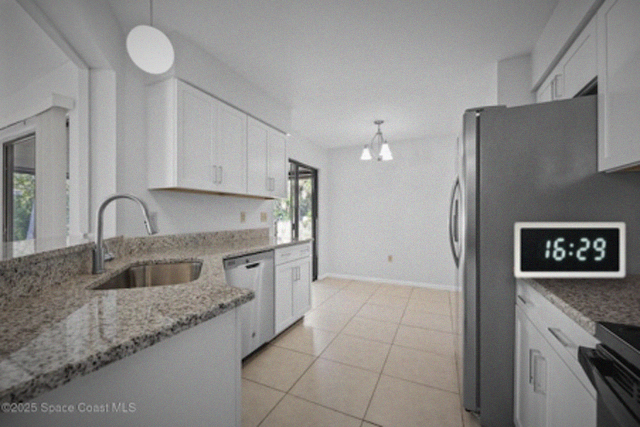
16:29
